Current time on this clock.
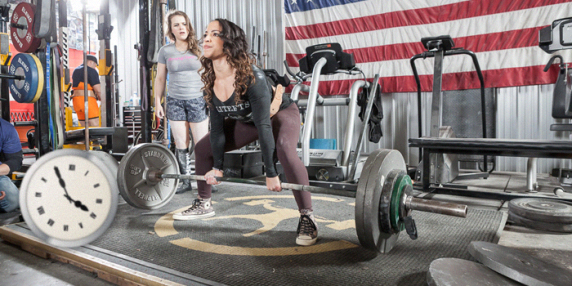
3:55
